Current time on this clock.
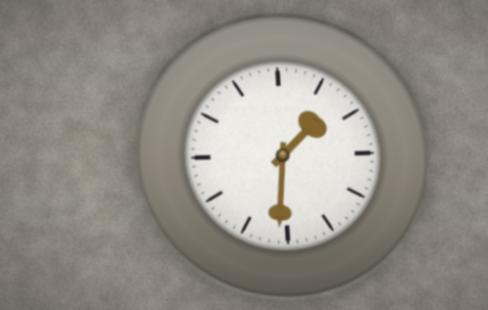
1:31
